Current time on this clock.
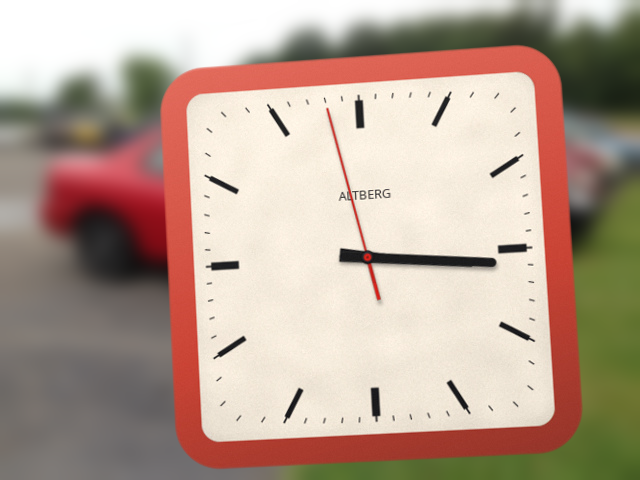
3:15:58
